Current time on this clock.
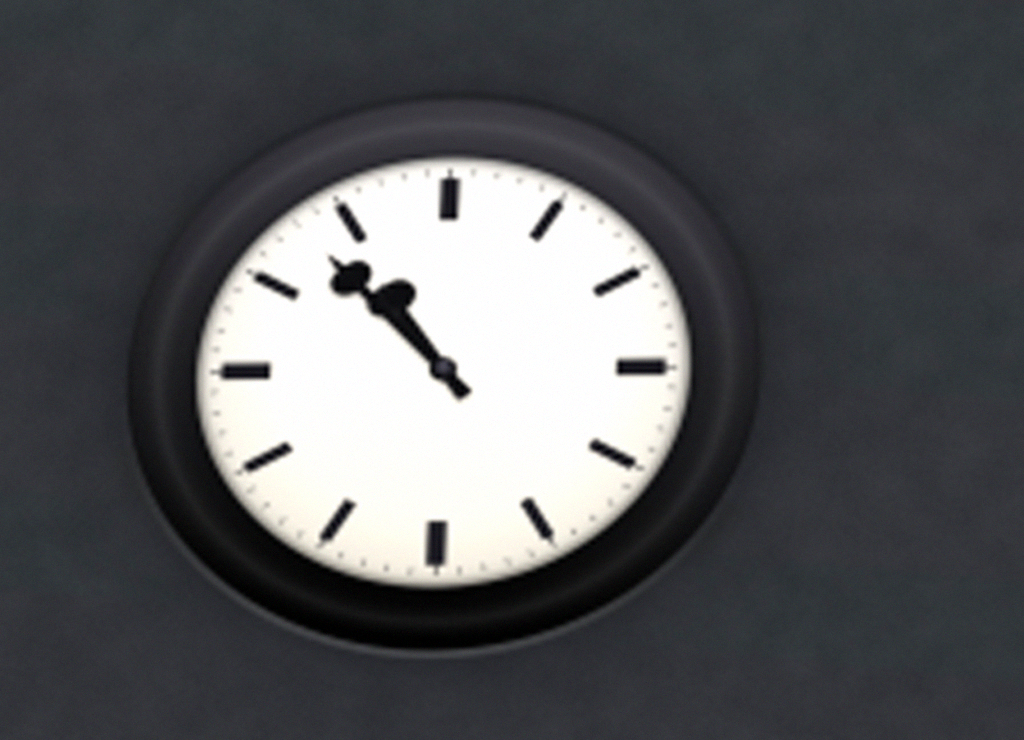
10:53
